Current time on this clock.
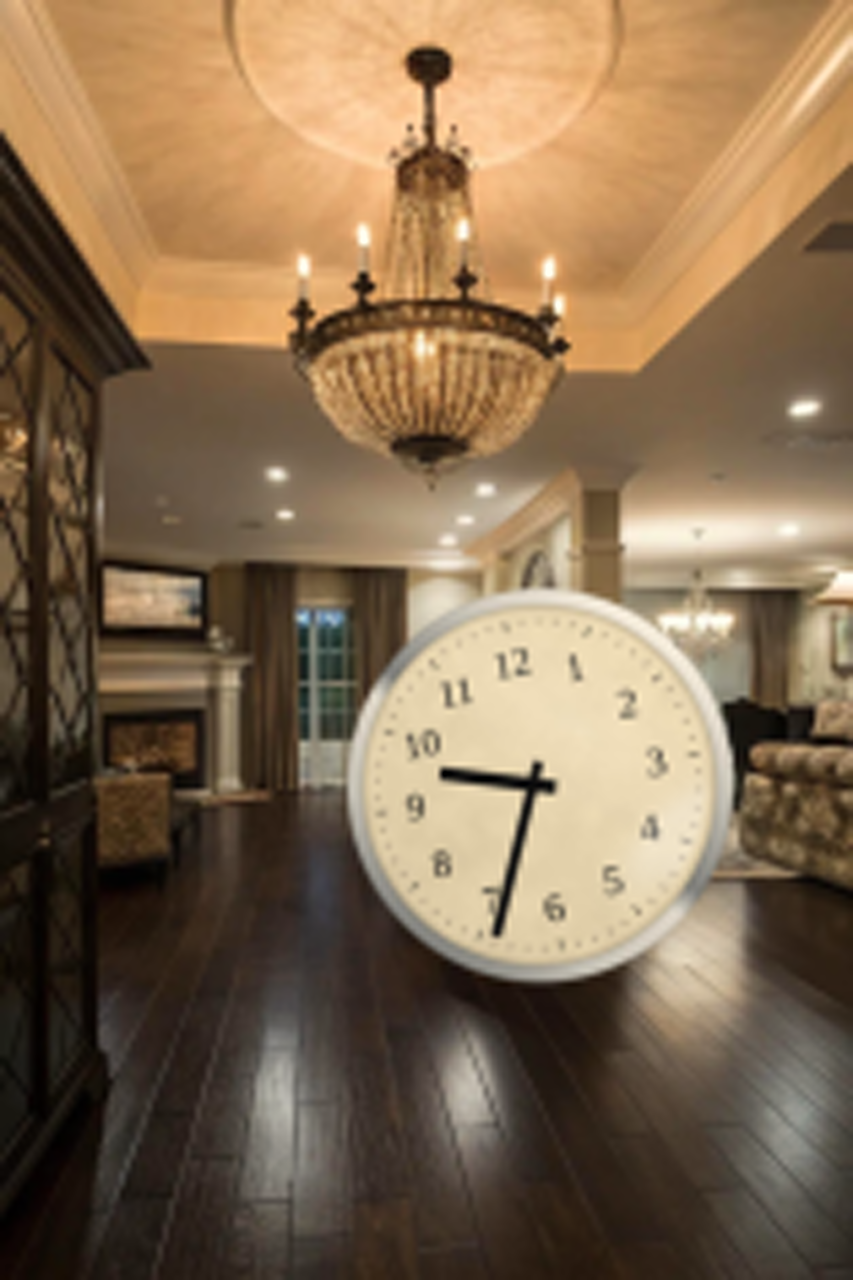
9:34
